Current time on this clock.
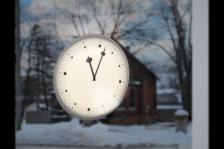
11:02
